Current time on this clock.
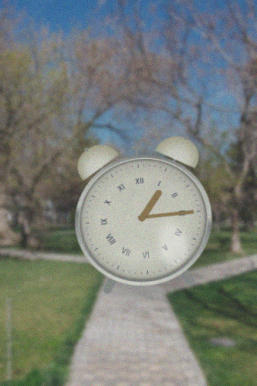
1:15
